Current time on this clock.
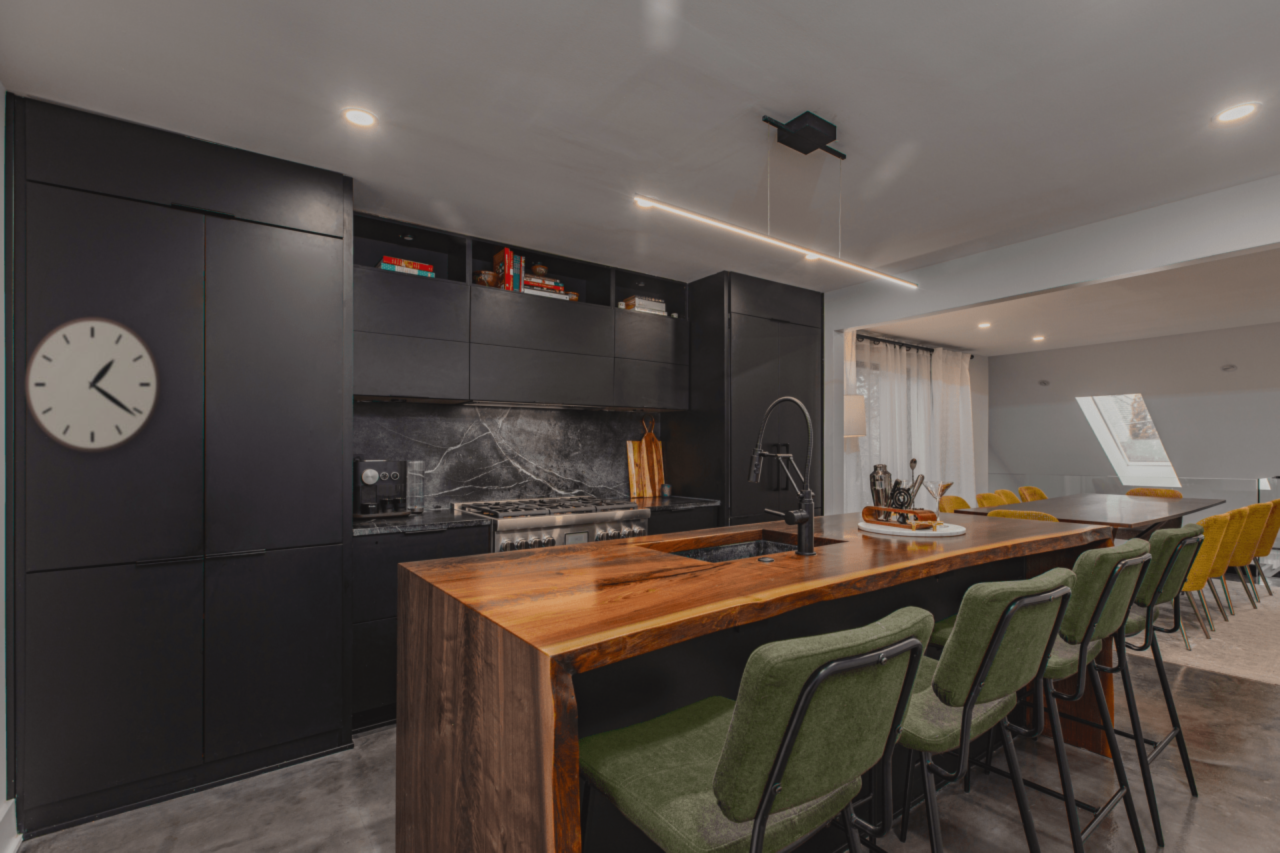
1:21
